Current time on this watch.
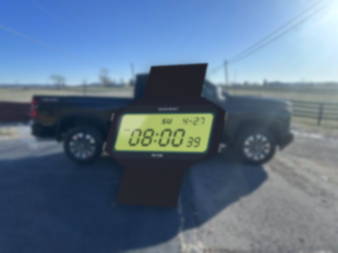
8:00
